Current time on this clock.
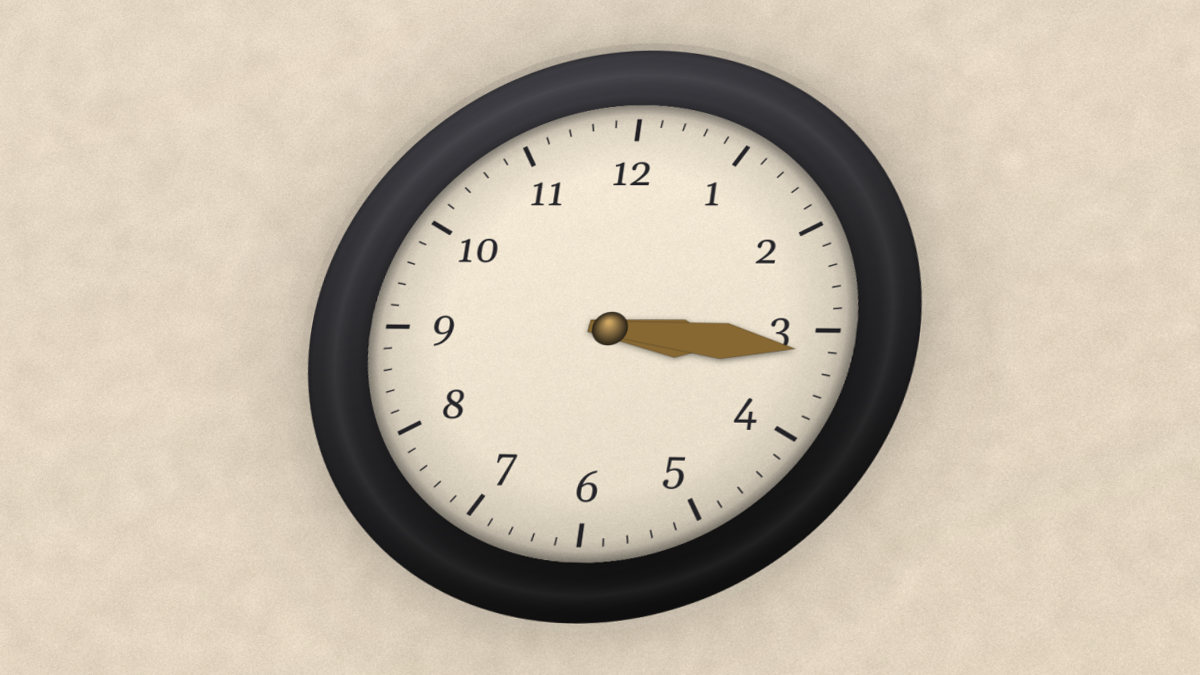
3:16
